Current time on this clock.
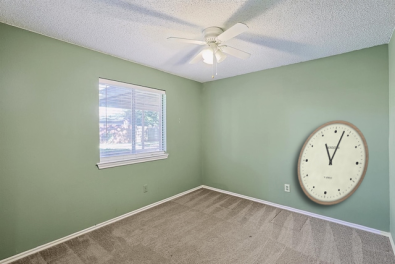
11:03
